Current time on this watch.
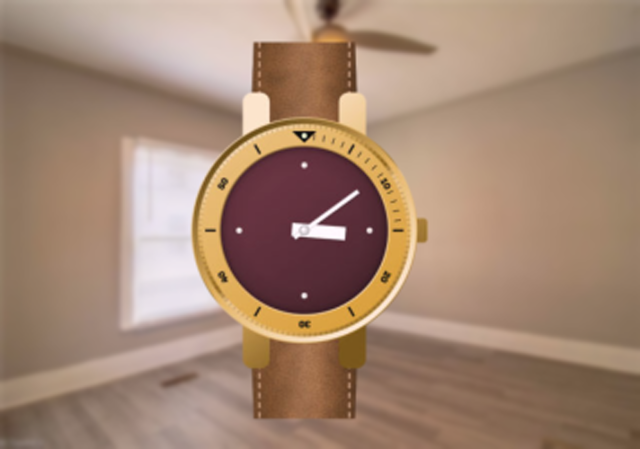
3:09
